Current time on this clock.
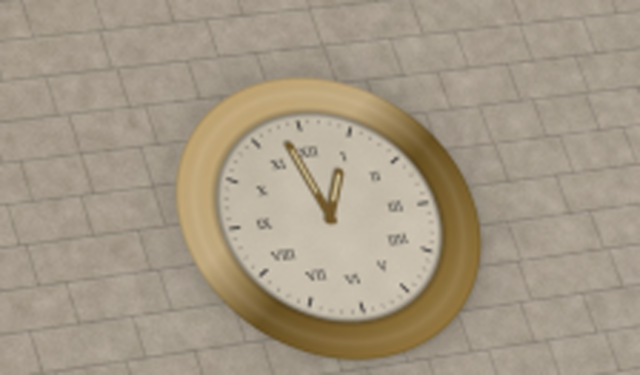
12:58
